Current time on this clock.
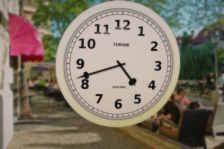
4:42
